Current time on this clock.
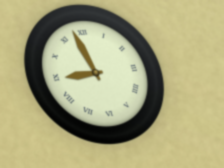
8:58
